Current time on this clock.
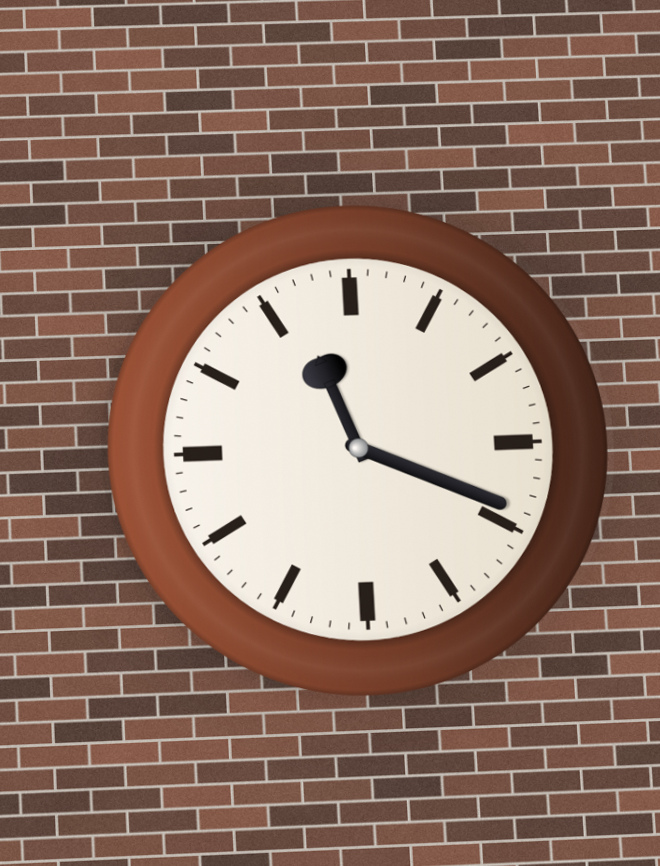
11:19
